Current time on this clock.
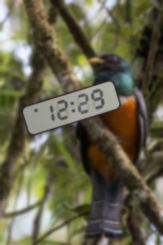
12:29
